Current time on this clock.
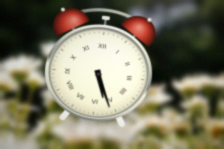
5:26
